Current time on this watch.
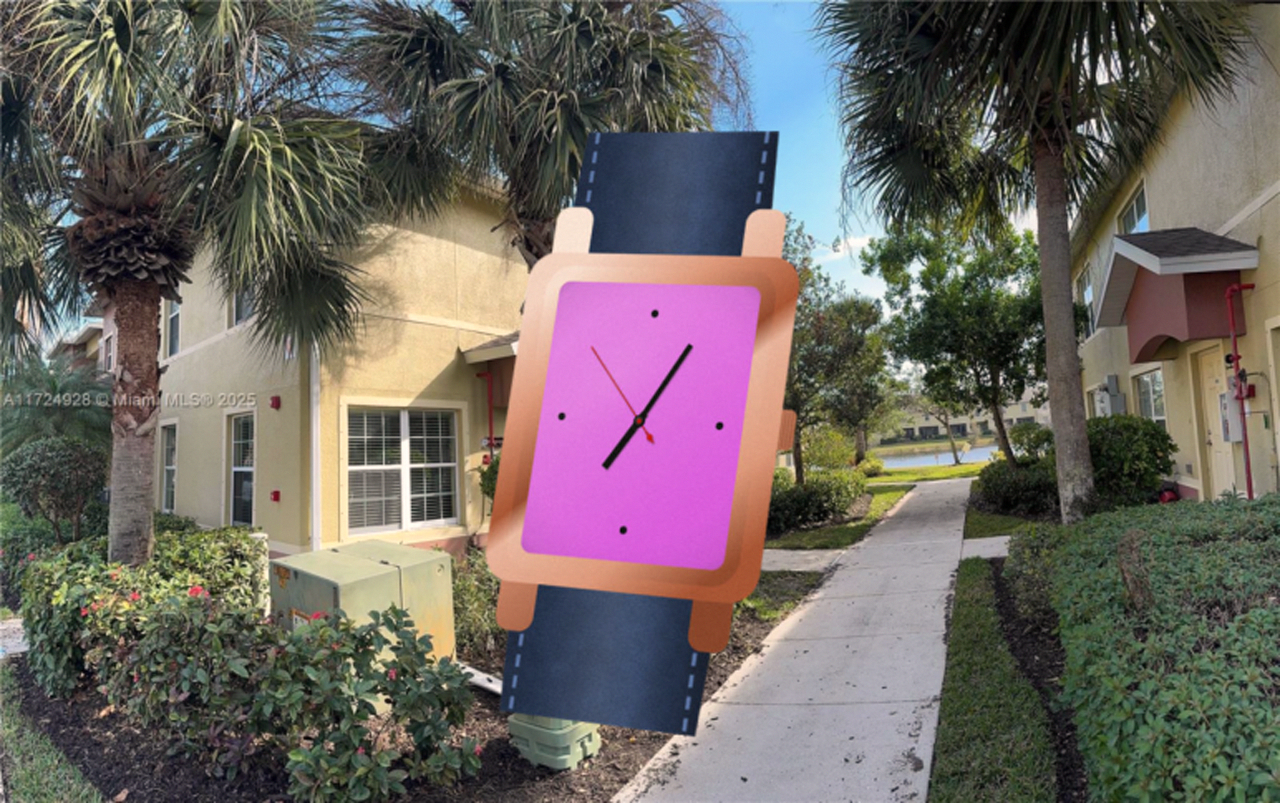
7:04:53
